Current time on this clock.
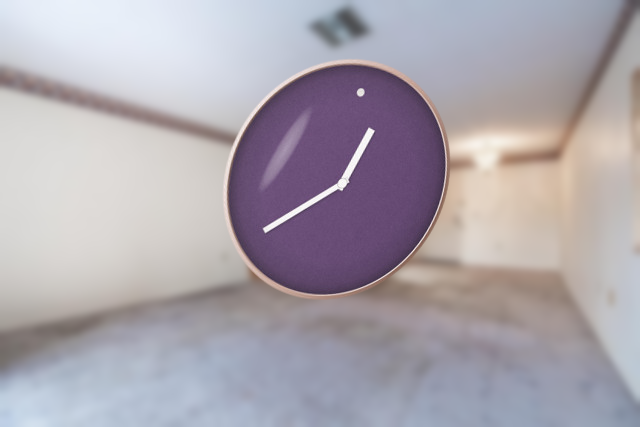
12:39
